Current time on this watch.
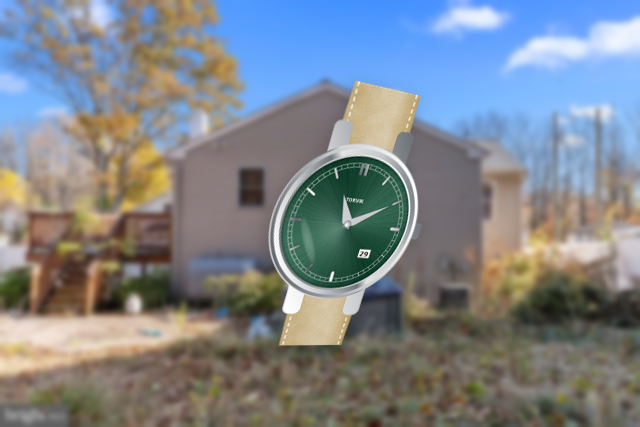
11:10
